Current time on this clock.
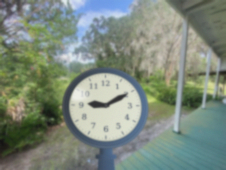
9:10
